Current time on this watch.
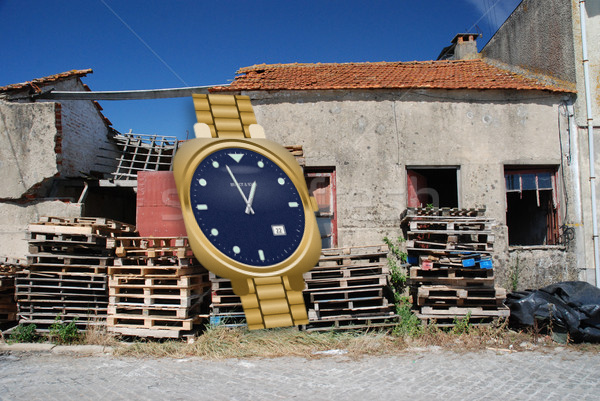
12:57
